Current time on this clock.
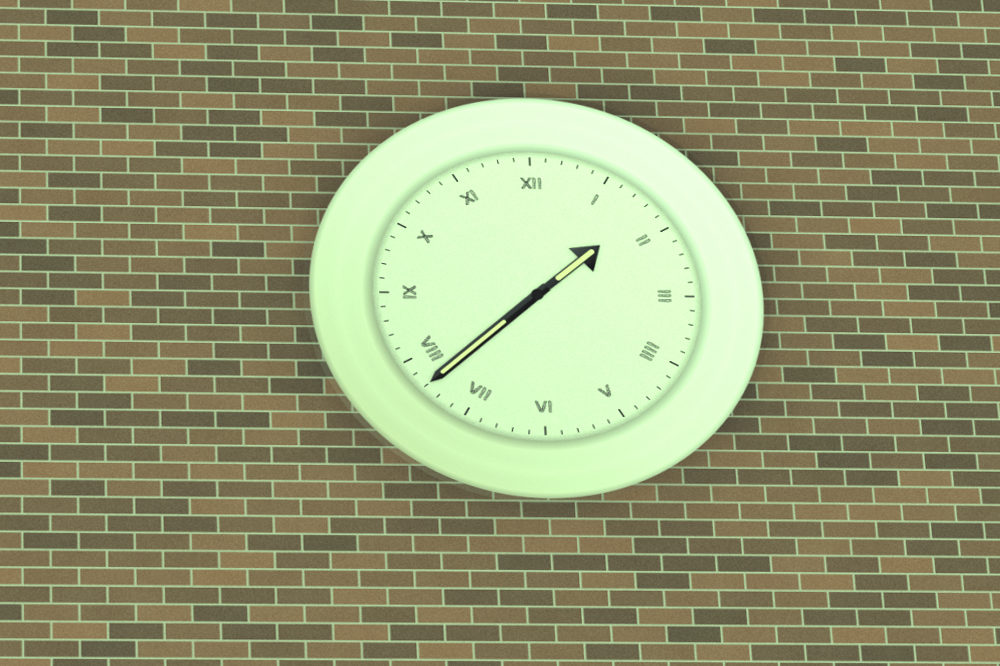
1:38
